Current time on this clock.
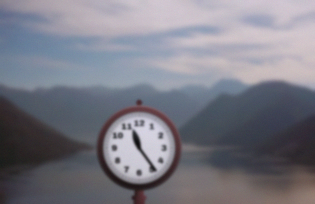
11:24
